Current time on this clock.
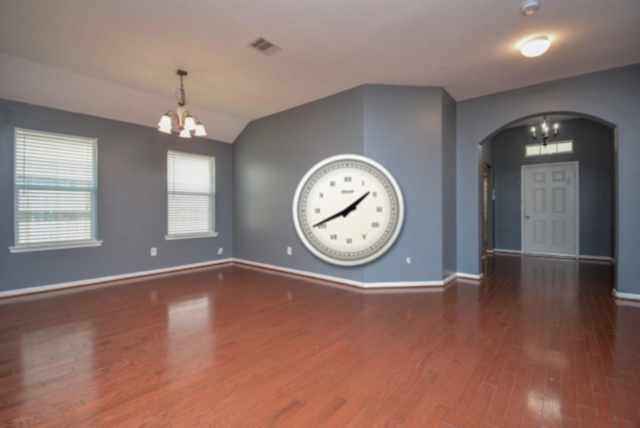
1:41
